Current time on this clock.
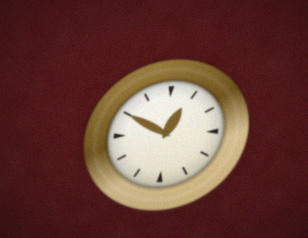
12:50
